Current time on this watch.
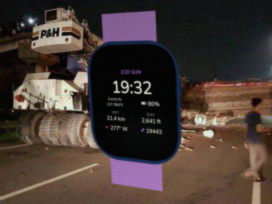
19:32
